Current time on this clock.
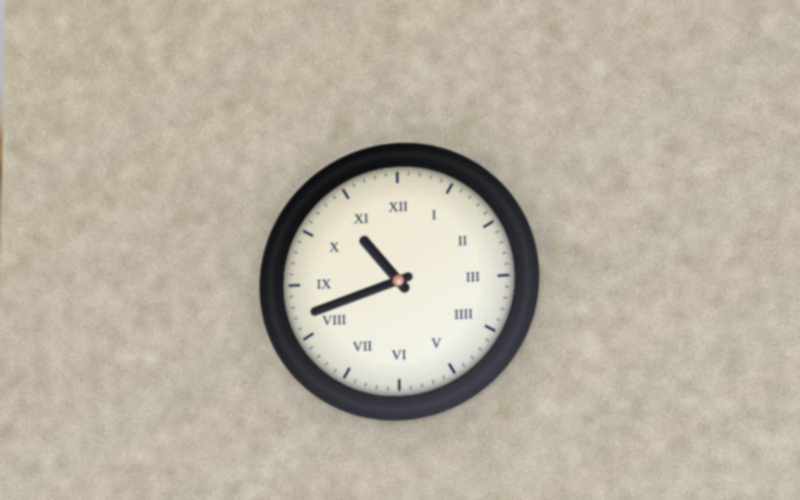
10:42
